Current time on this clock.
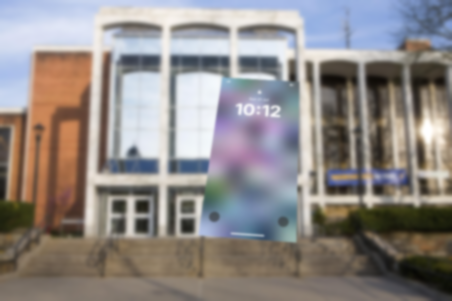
10:12
